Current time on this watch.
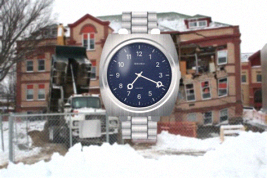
7:19
